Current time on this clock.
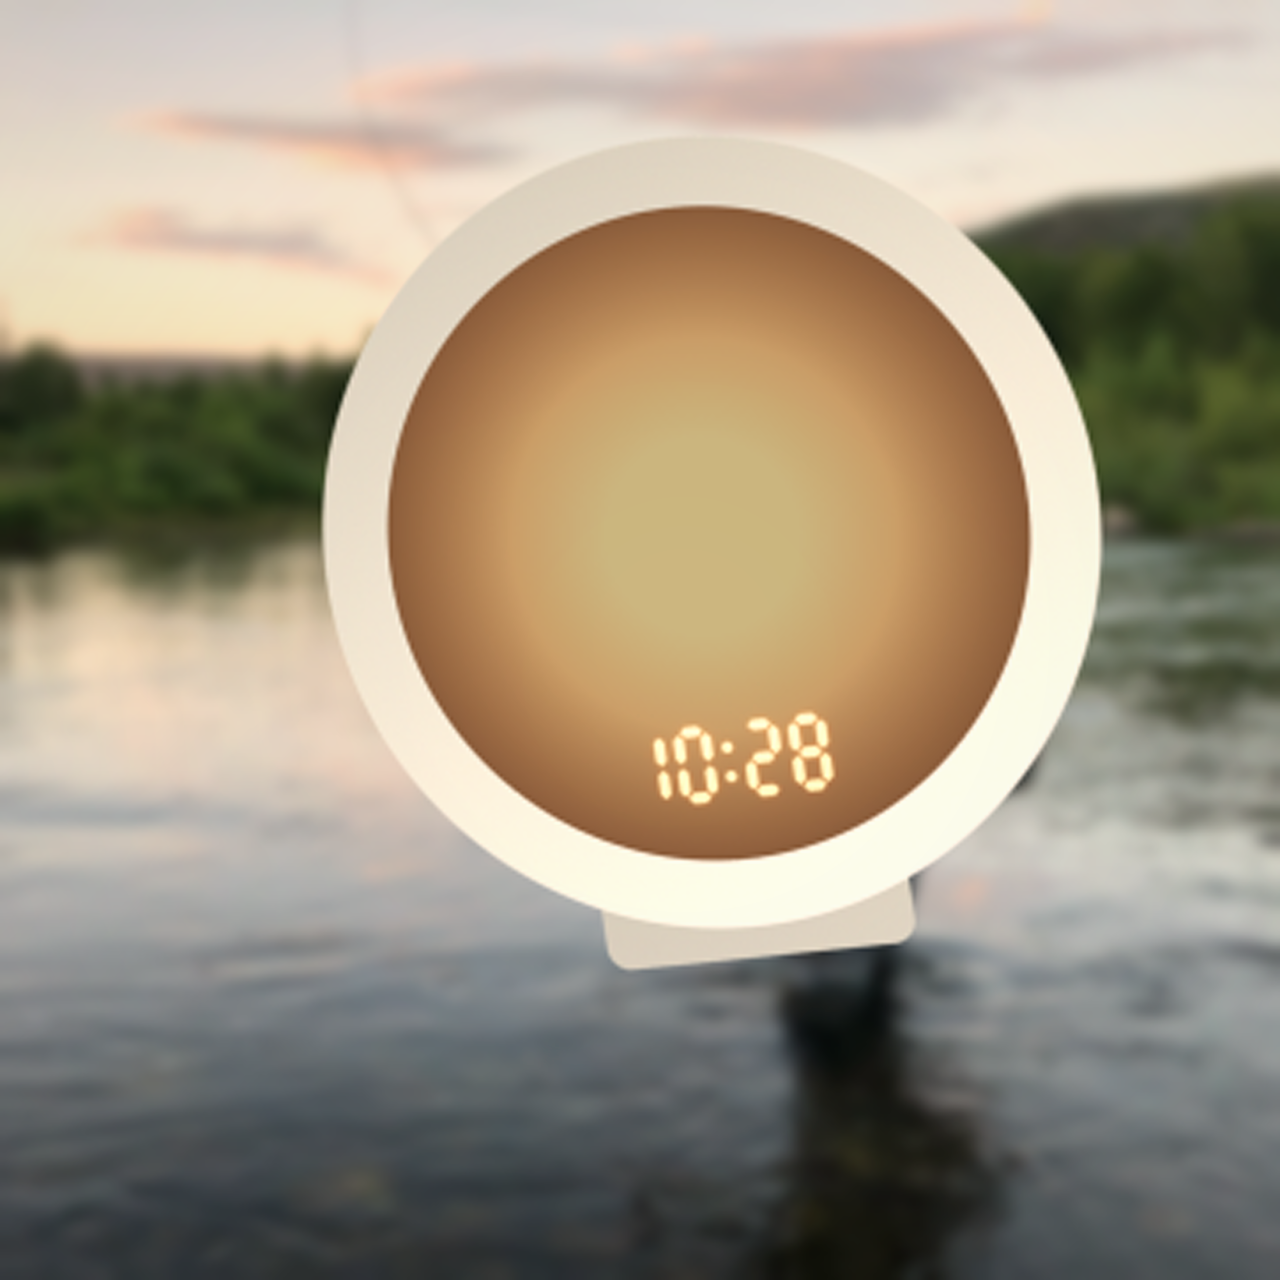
10:28
